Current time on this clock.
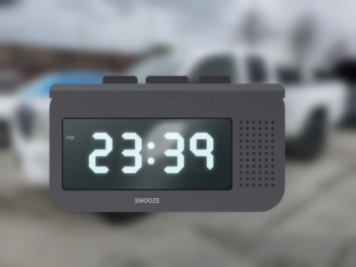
23:39
